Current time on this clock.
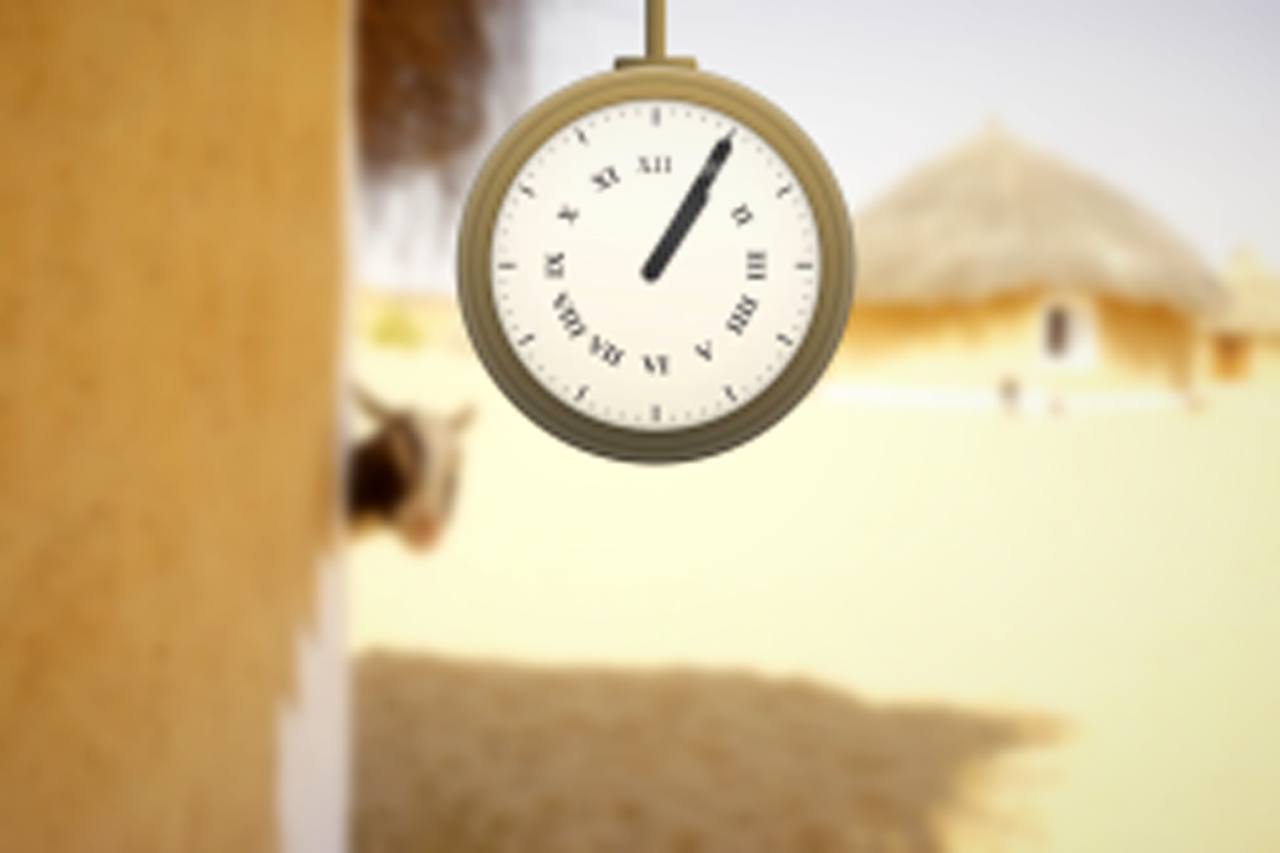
1:05
